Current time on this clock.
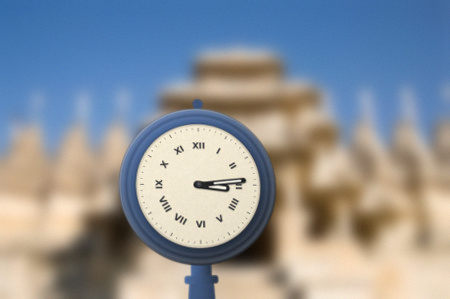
3:14
